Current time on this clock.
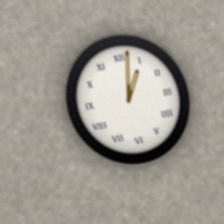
1:02
